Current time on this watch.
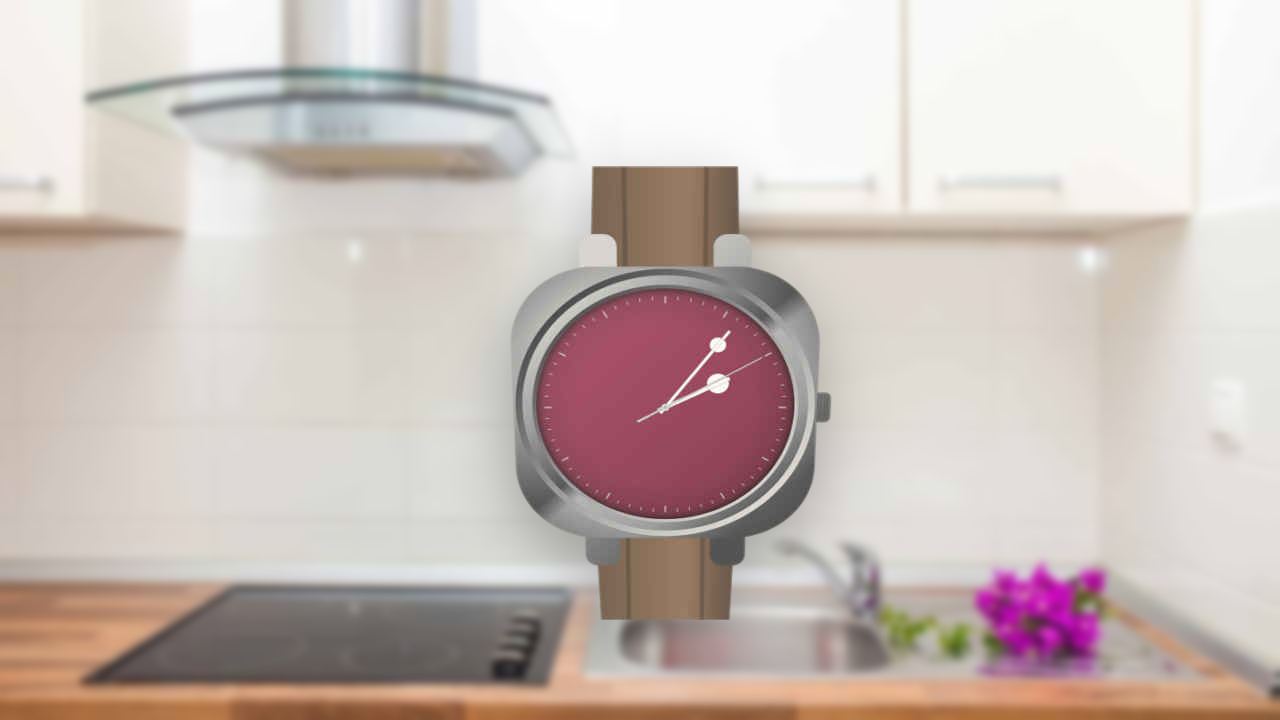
2:06:10
